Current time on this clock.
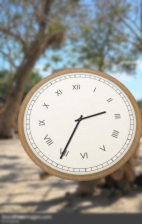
2:35
